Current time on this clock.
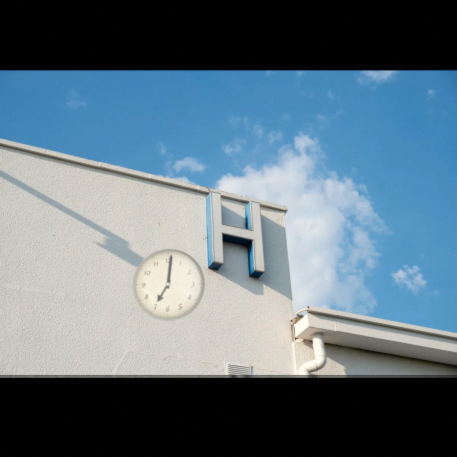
7:01
